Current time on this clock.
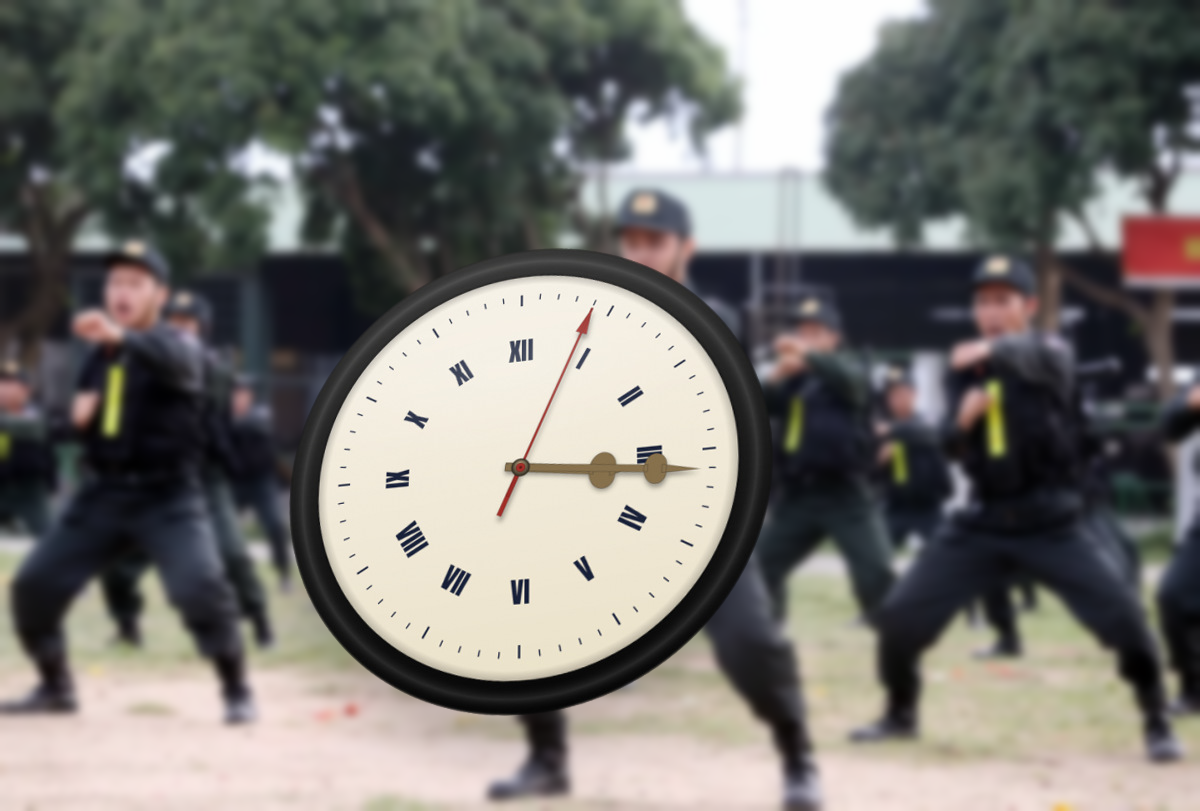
3:16:04
